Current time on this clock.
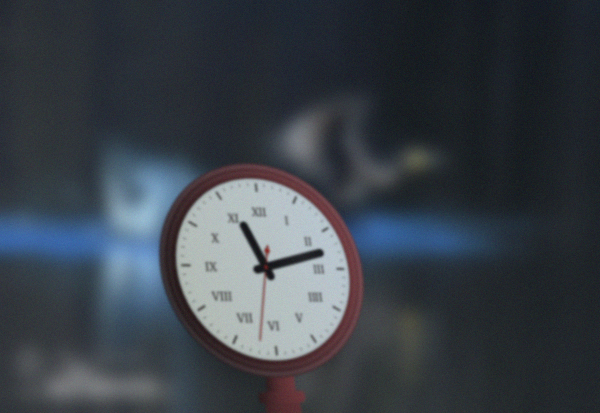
11:12:32
